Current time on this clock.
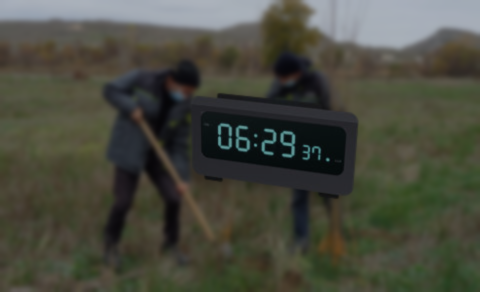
6:29:37
